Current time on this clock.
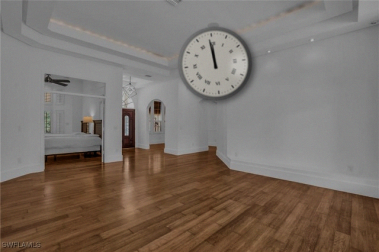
11:59
